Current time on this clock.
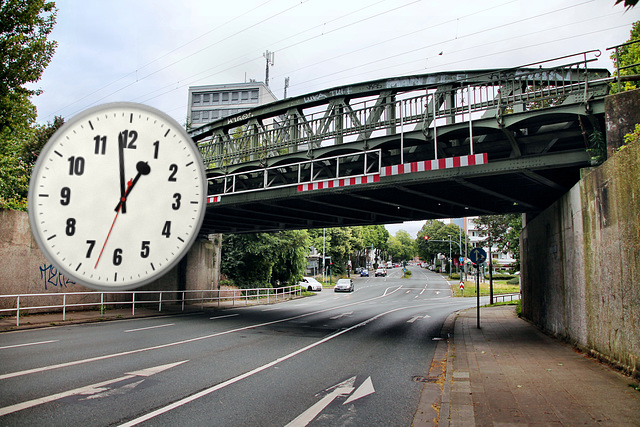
12:58:33
